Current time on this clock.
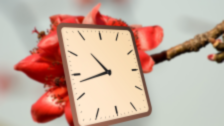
10:43
